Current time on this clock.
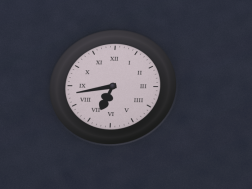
6:43
